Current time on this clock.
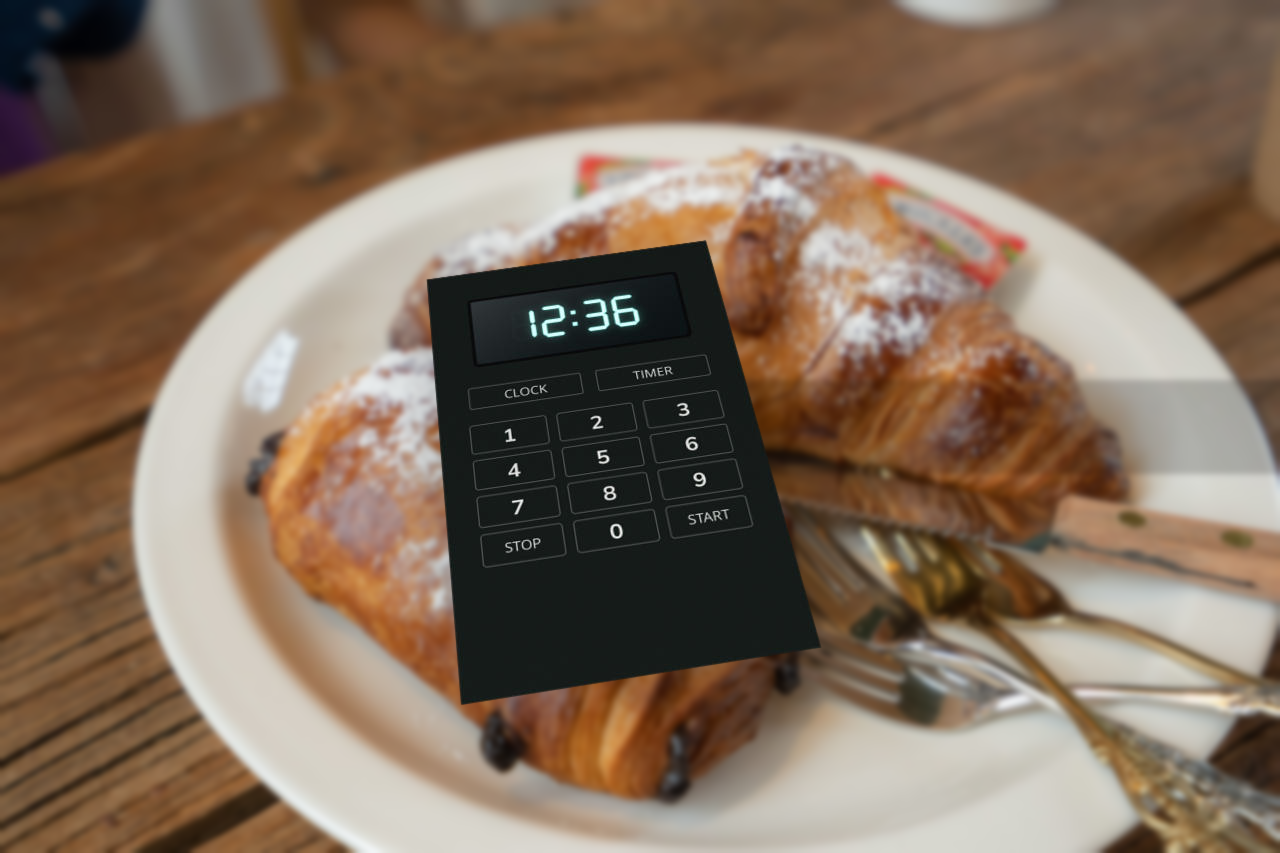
12:36
